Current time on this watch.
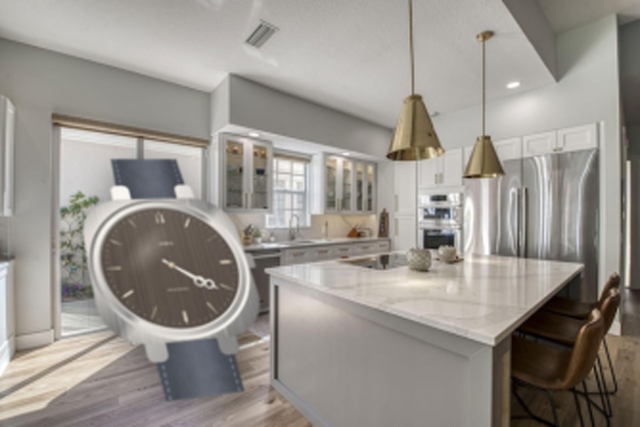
4:21
